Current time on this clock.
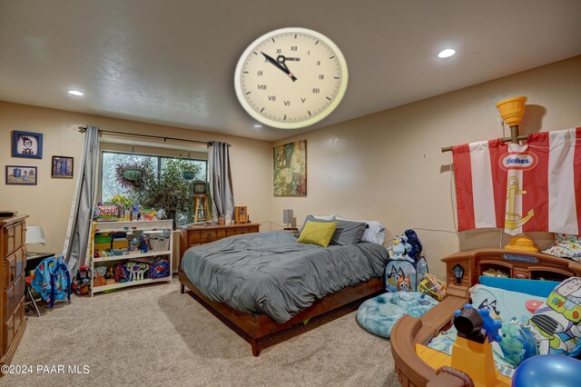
10:51
